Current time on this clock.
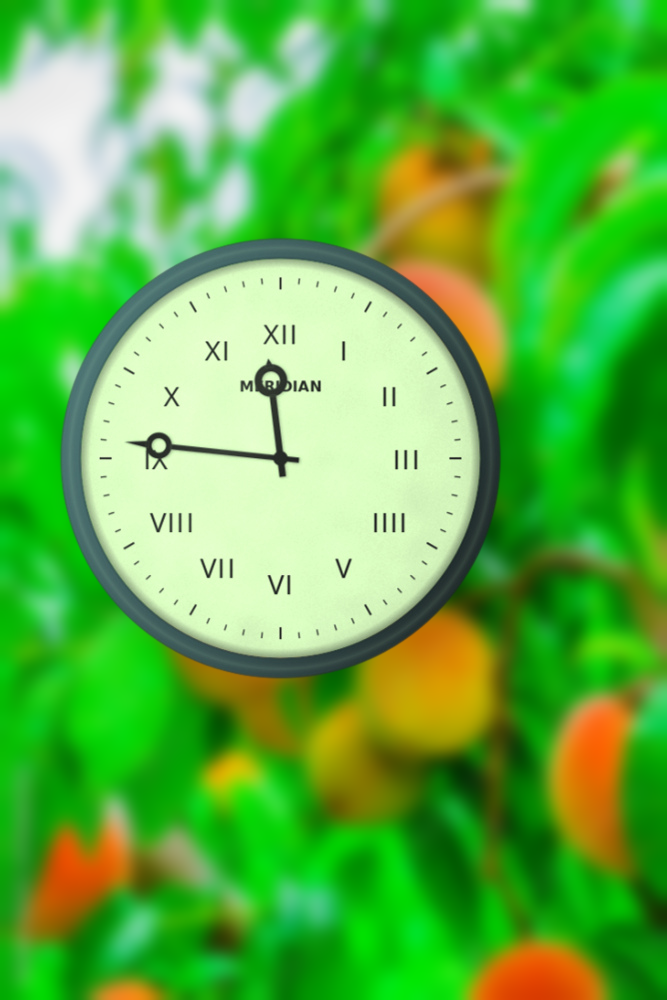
11:46
